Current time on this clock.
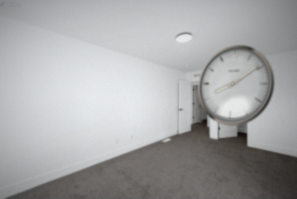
8:09
